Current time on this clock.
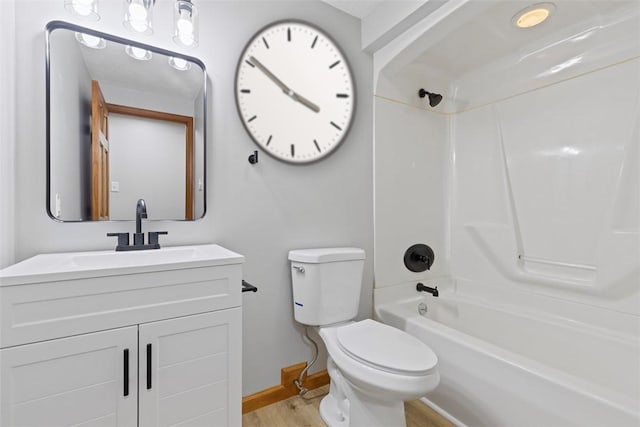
3:51
